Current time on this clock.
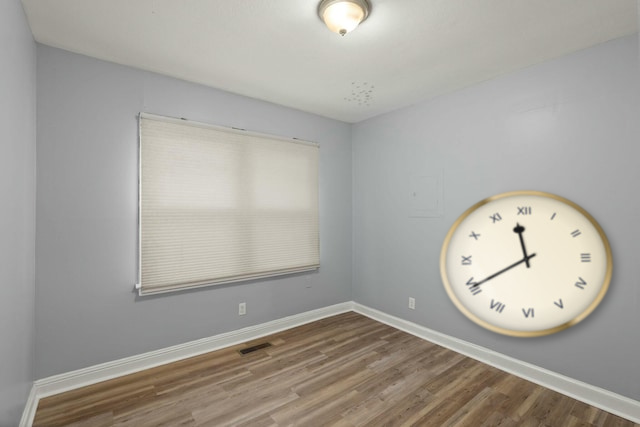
11:40
